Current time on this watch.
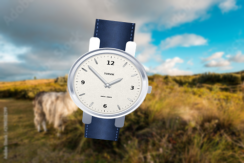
1:52
